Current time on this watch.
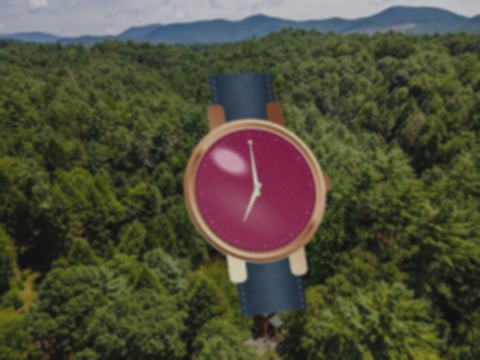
7:00
